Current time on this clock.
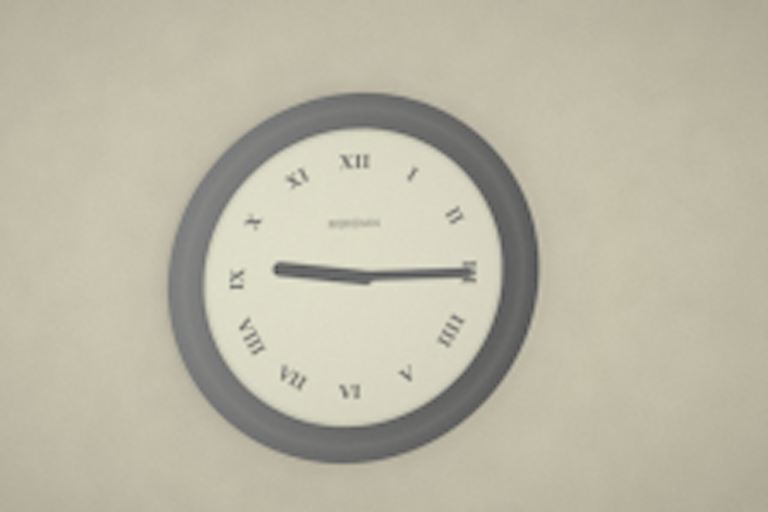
9:15
